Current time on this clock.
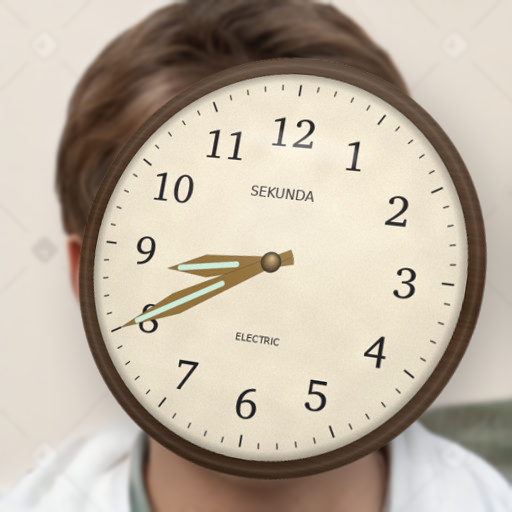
8:40
